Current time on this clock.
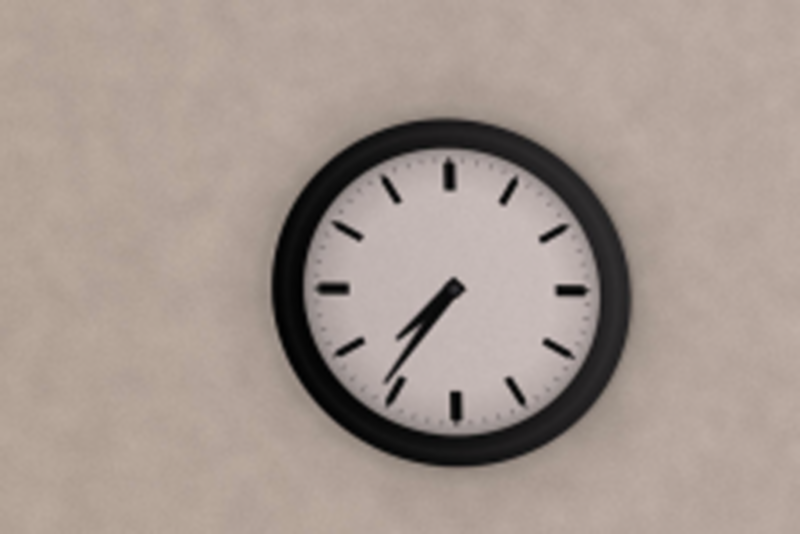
7:36
